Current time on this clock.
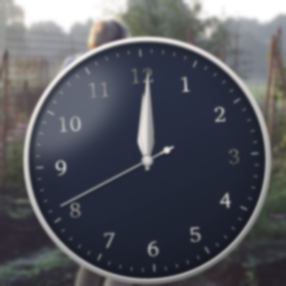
12:00:41
